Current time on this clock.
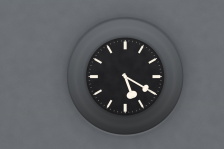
5:20
